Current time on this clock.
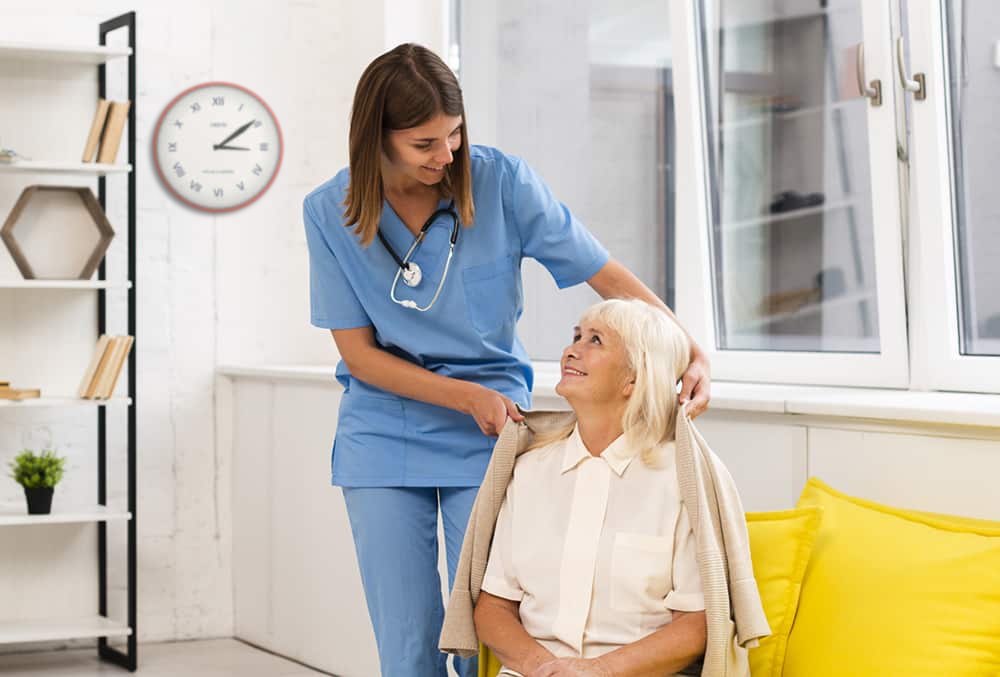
3:09
